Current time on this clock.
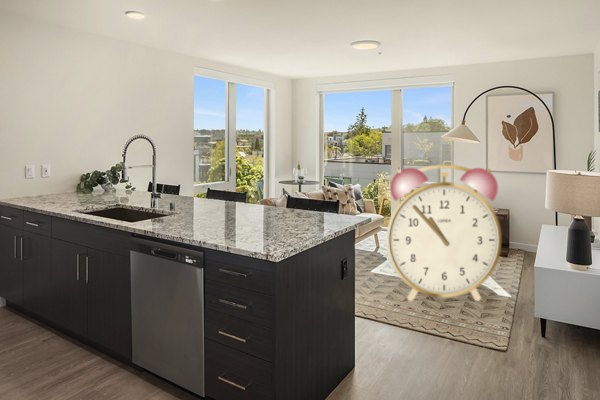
10:53
